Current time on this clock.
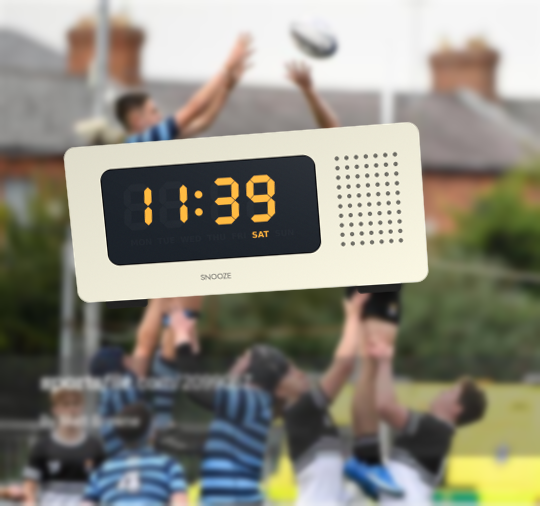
11:39
